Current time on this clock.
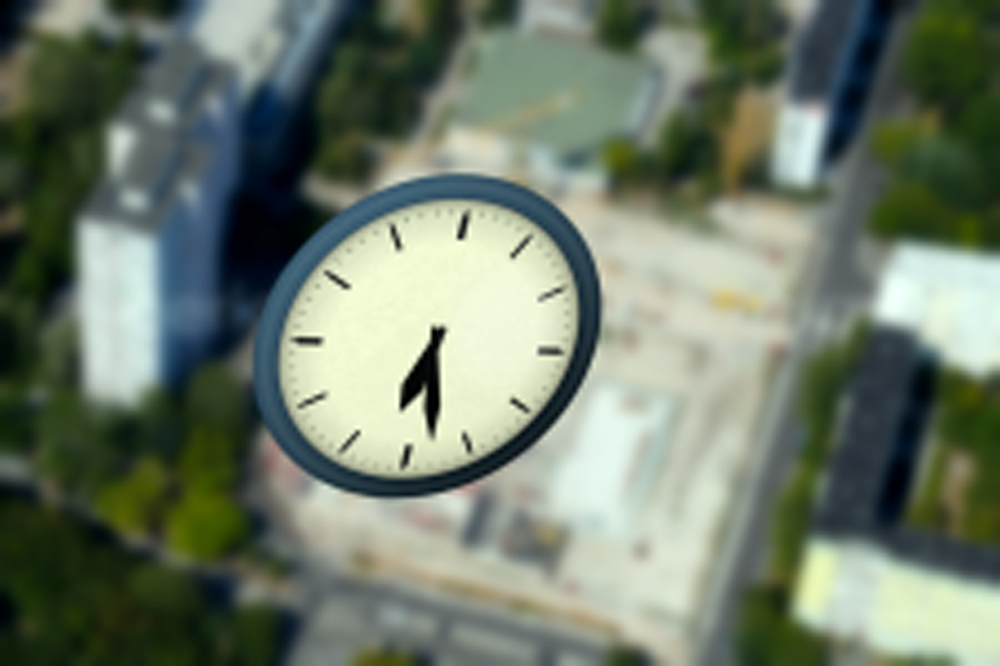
6:28
